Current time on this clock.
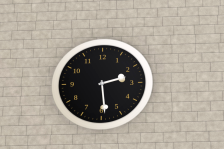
2:29
